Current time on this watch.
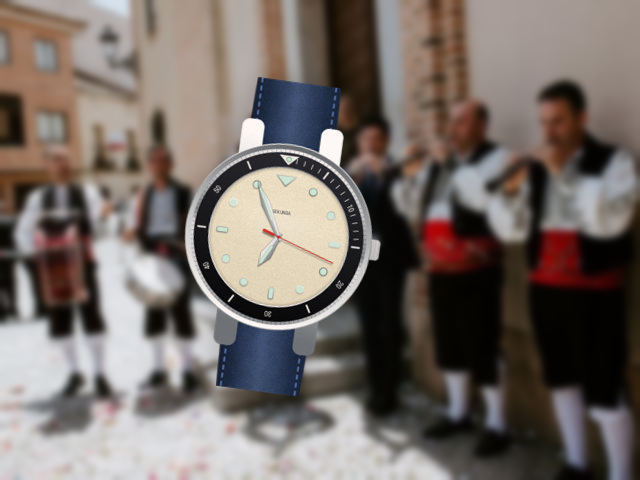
6:55:18
